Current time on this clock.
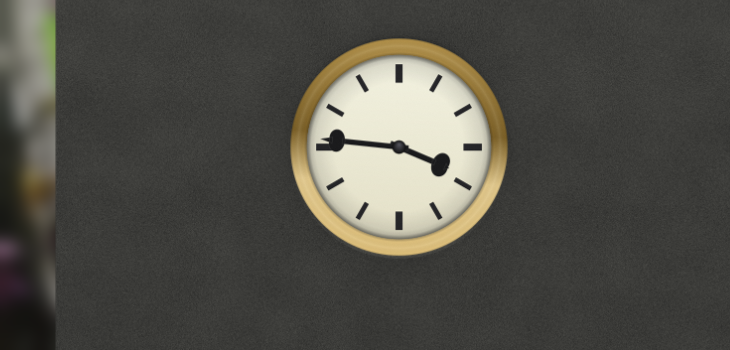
3:46
